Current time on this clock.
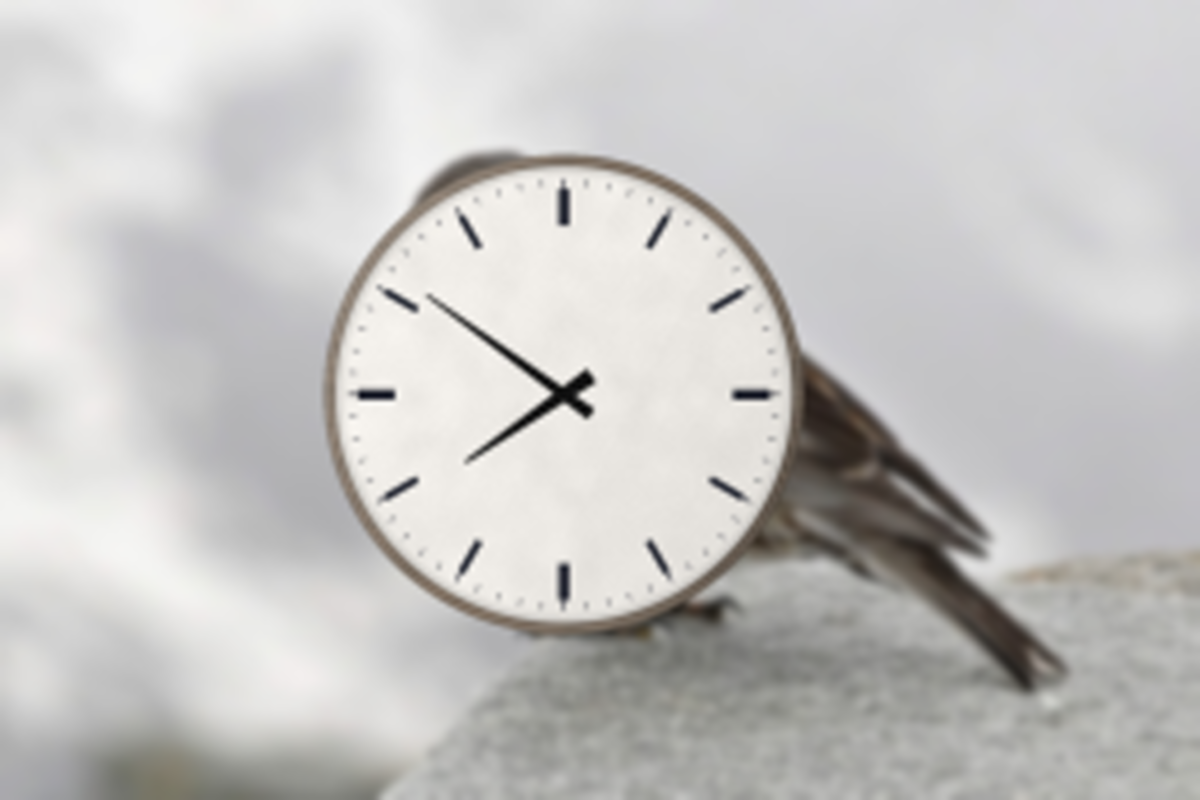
7:51
